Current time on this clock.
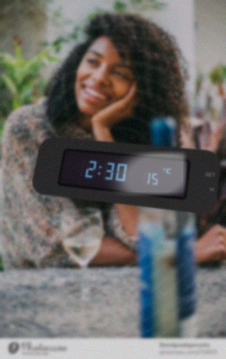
2:30
